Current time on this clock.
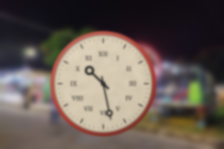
10:28
